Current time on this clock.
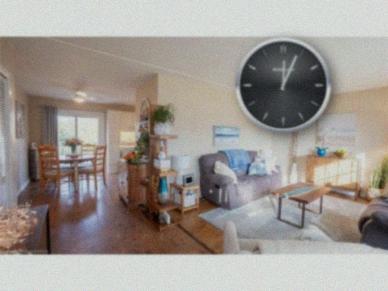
12:04
